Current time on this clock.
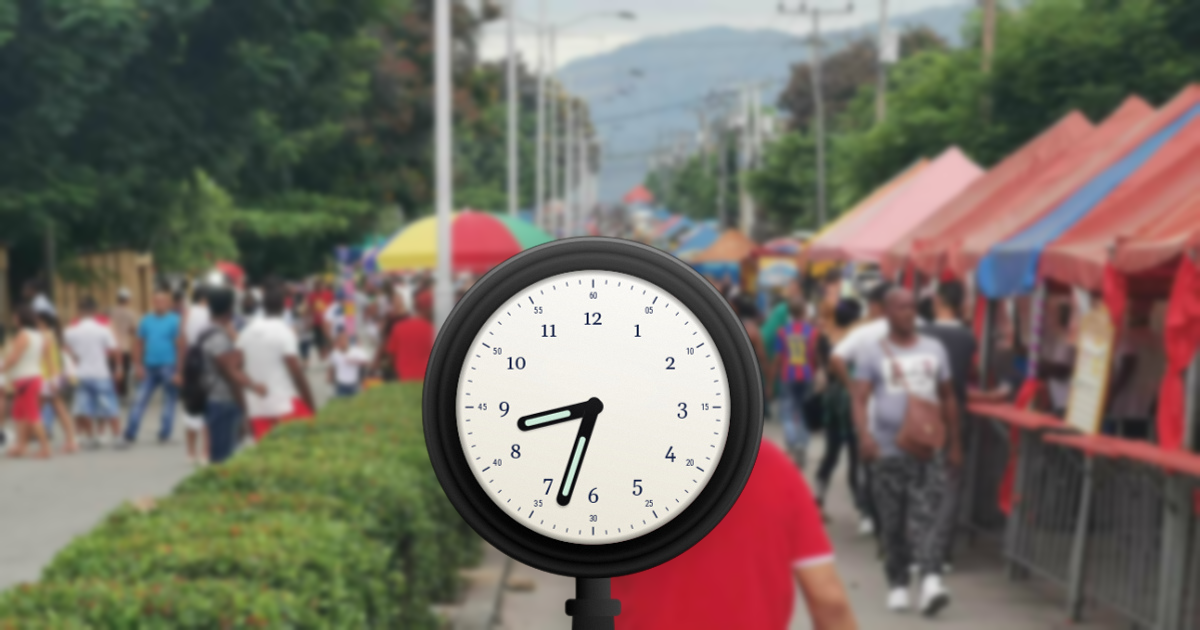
8:33
